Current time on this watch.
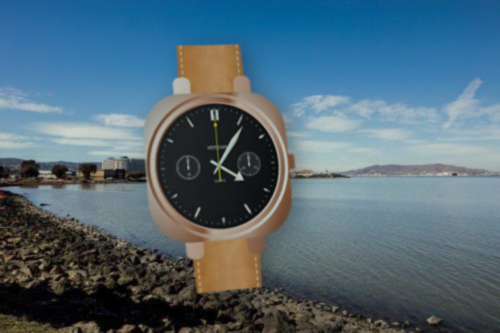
4:06
